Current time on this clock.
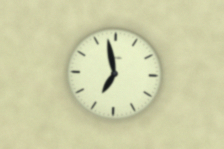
6:58
